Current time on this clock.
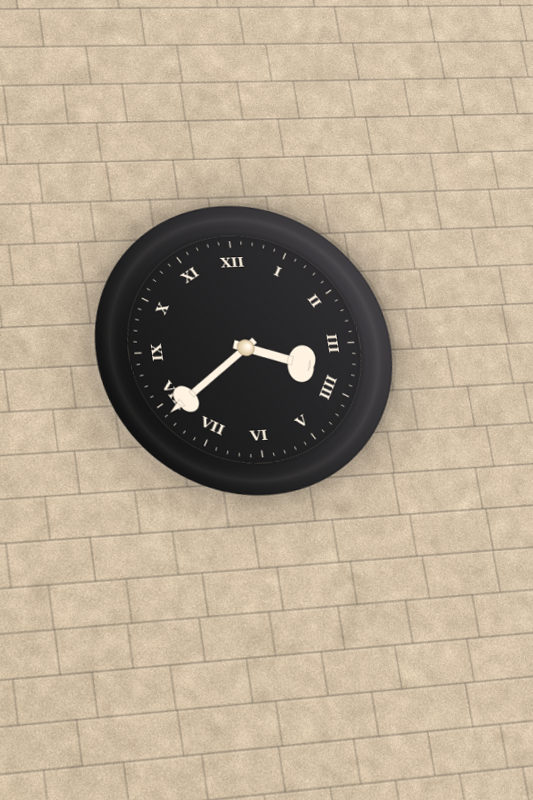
3:39
